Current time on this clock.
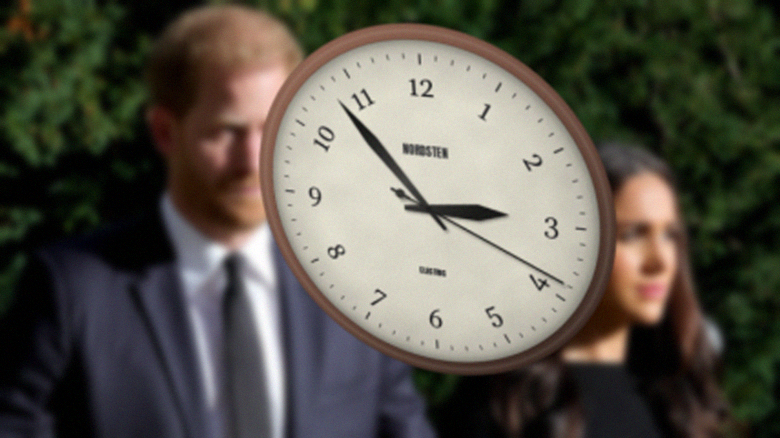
2:53:19
